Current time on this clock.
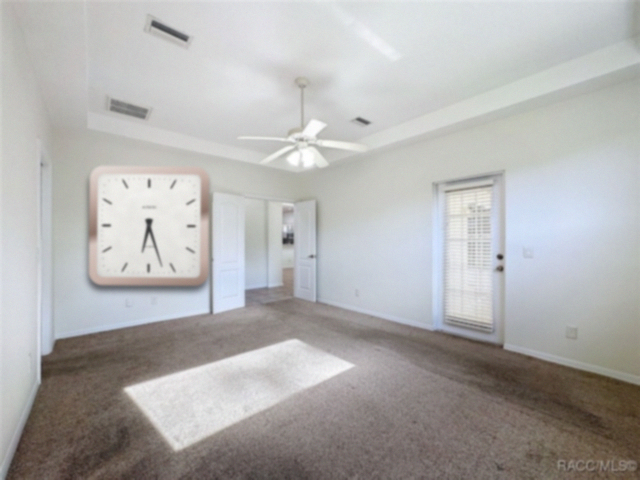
6:27
